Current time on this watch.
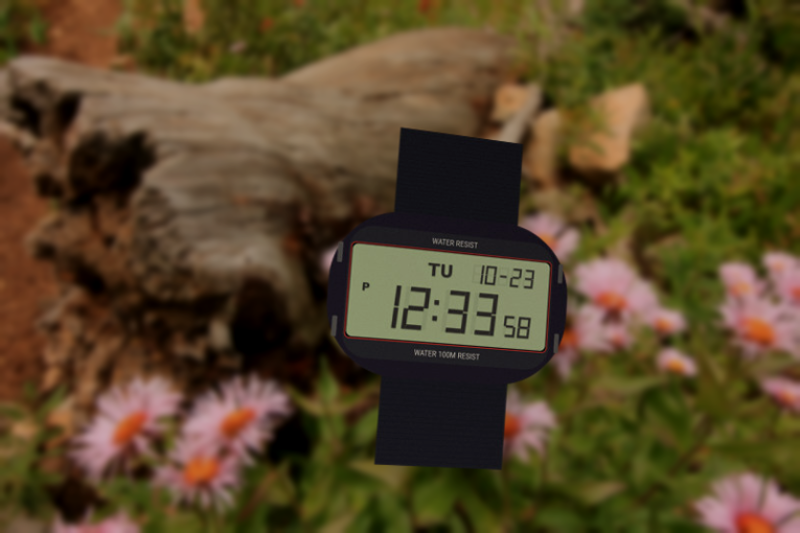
12:33:58
